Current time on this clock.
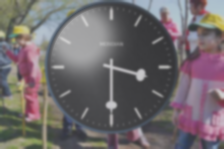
3:30
